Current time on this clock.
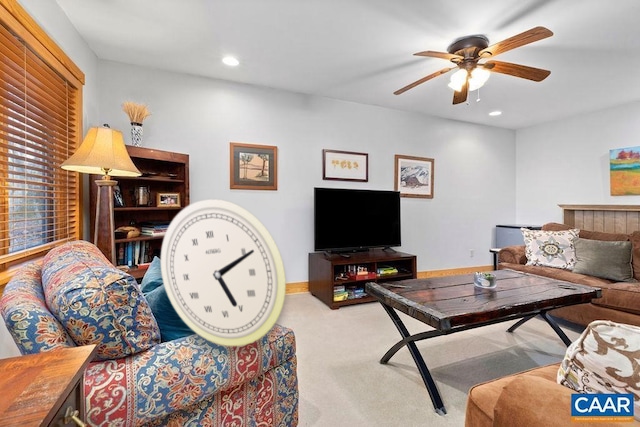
5:11
